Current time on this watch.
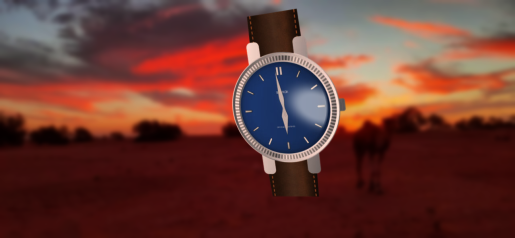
5:59
